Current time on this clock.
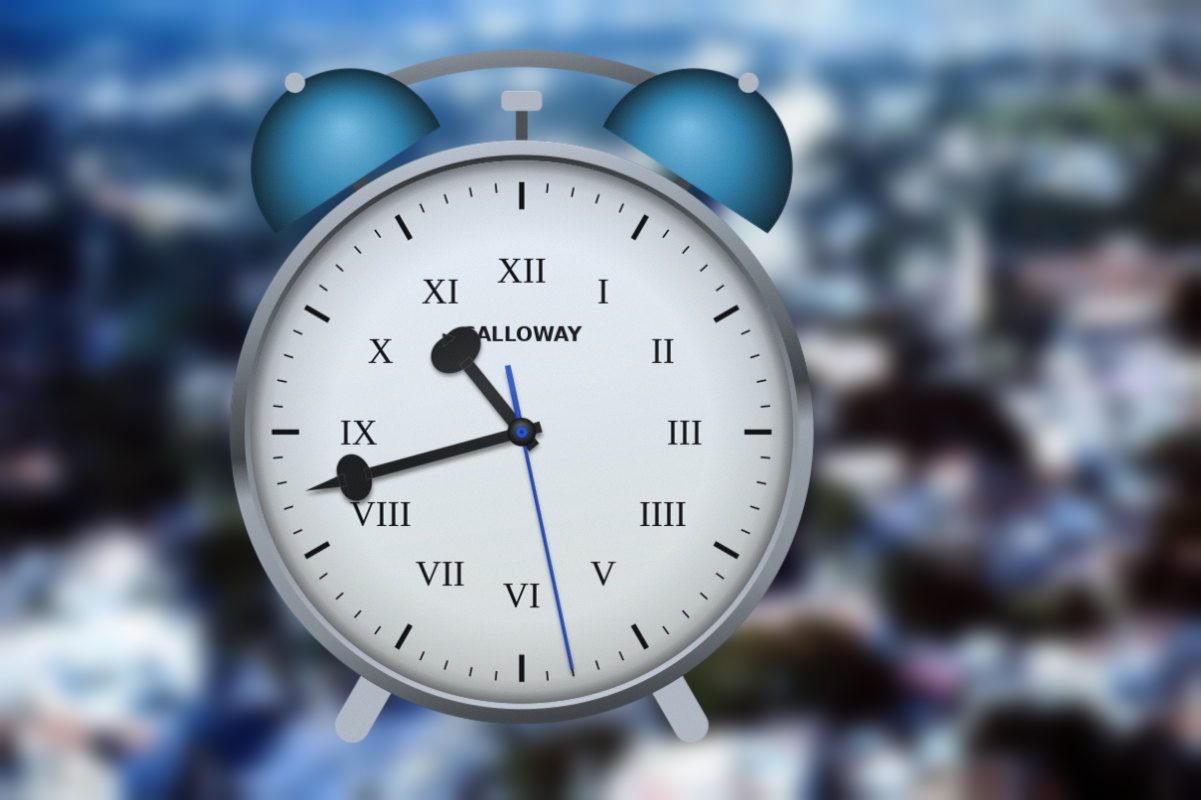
10:42:28
